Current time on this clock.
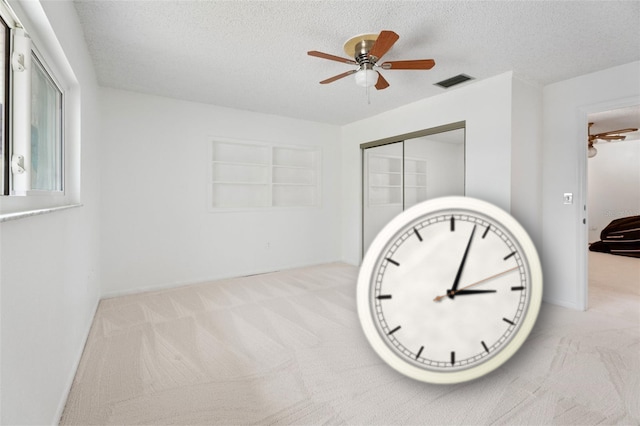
3:03:12
